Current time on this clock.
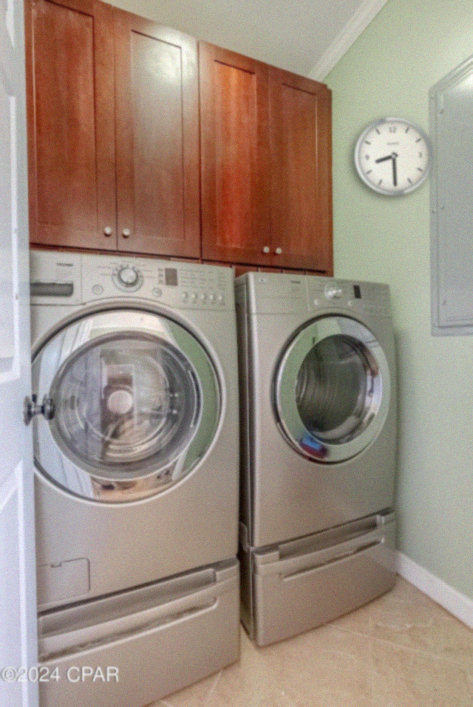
8:30
